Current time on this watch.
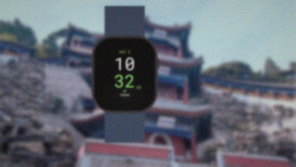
10:32
